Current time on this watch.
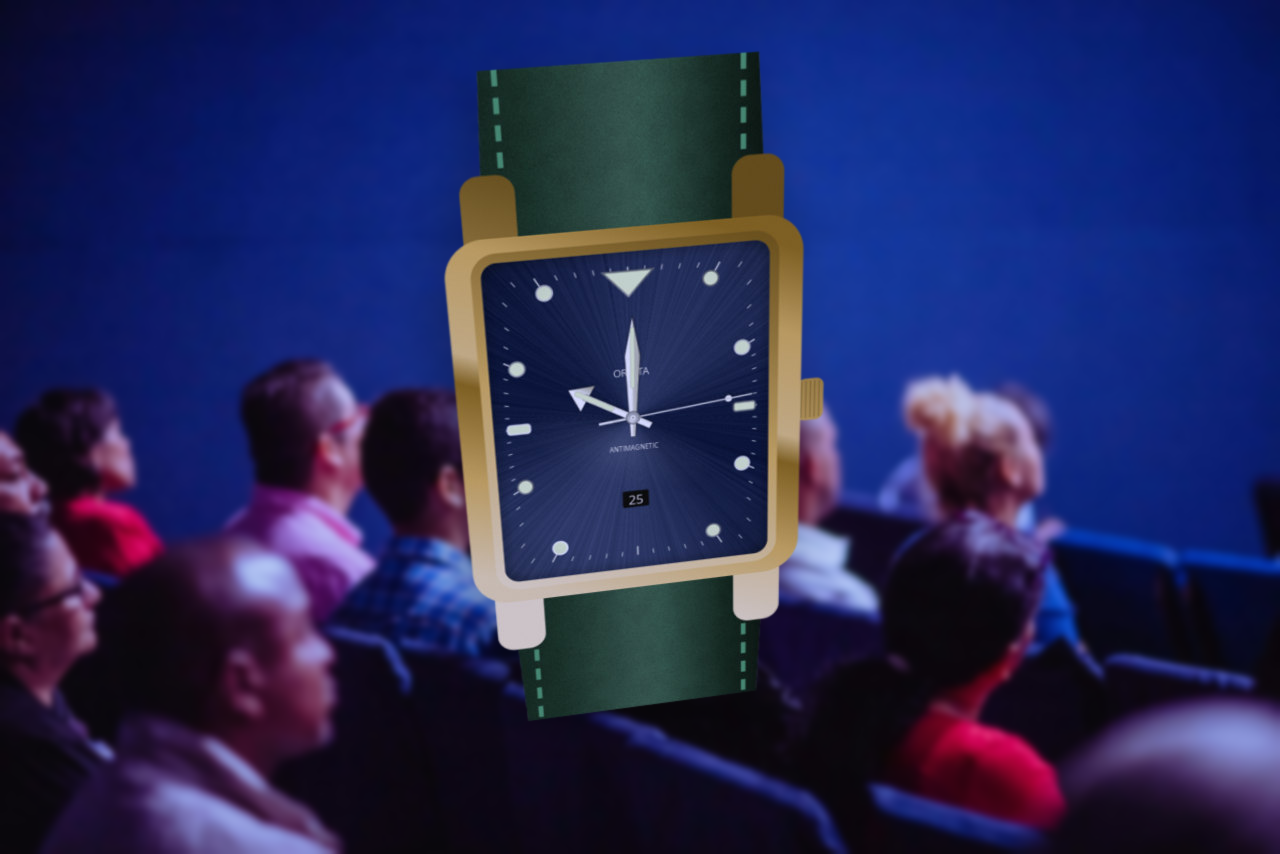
10:00:14
